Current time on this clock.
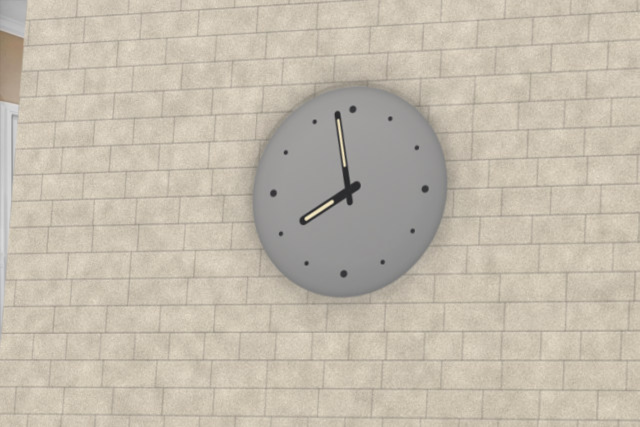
7:58
